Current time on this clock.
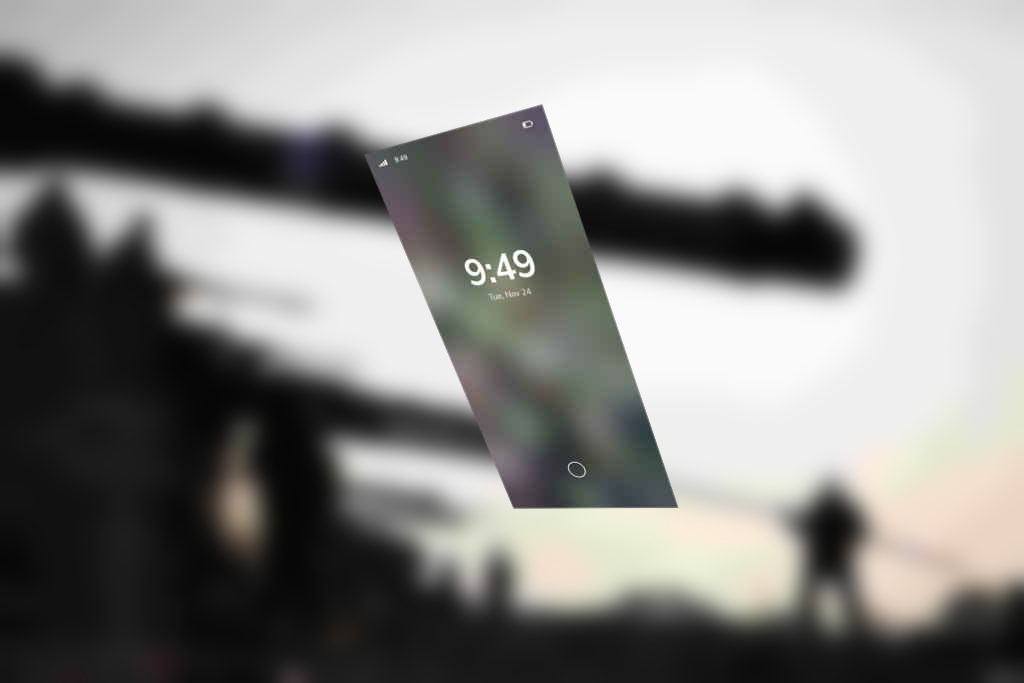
9:49
